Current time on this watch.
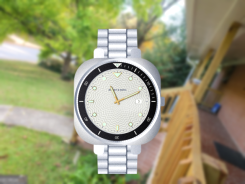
11:11
